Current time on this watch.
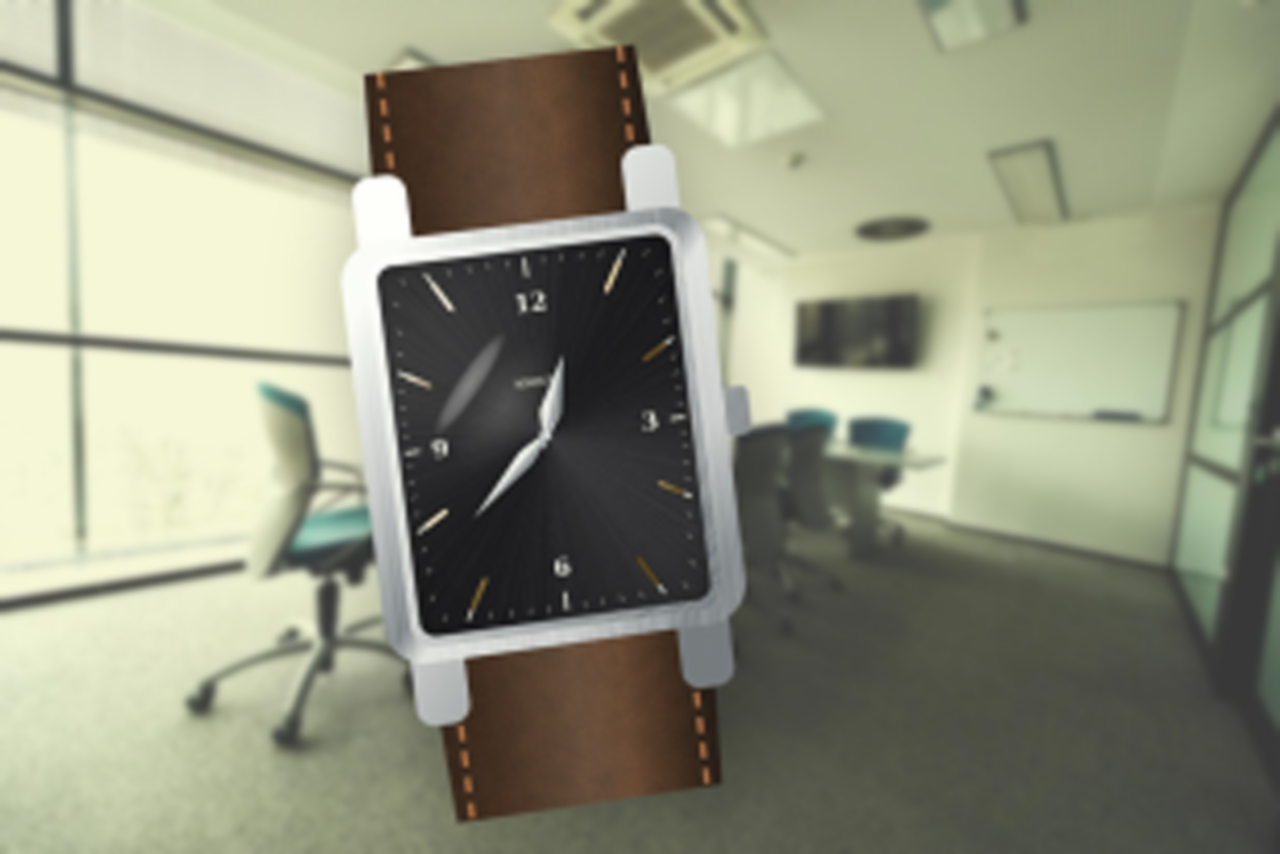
12:38
